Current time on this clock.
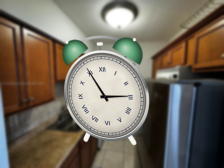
2:55
